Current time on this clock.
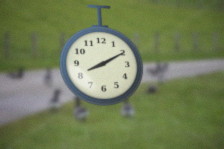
8:10
